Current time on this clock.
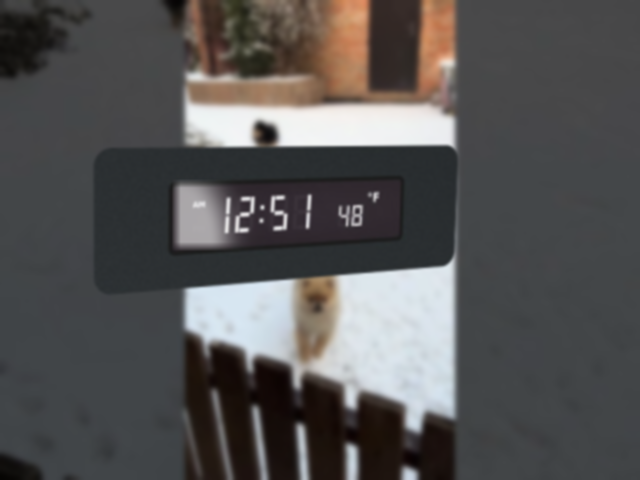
12:51
